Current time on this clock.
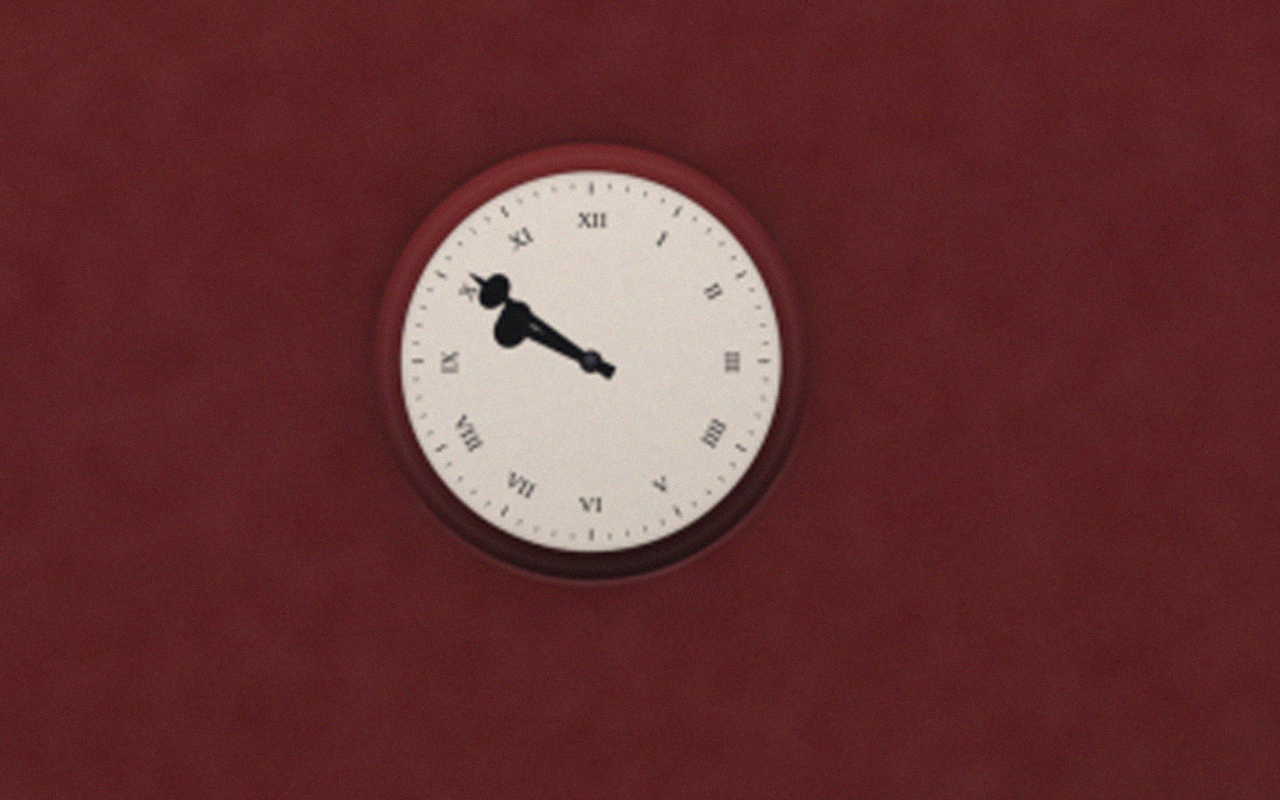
9:51
